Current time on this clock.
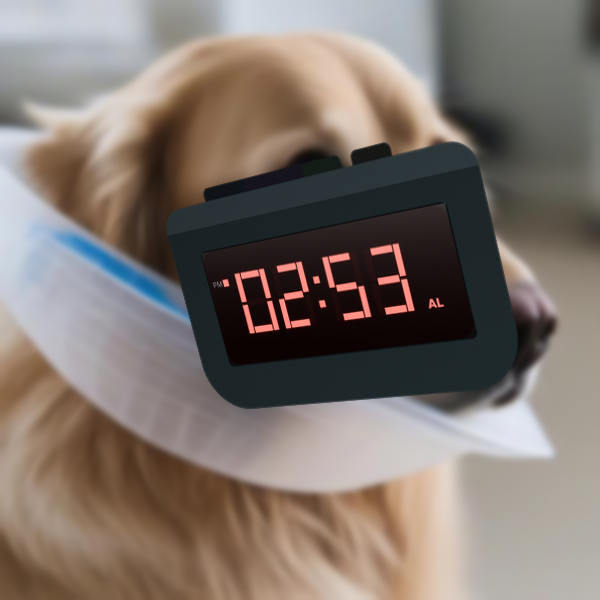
2:53
